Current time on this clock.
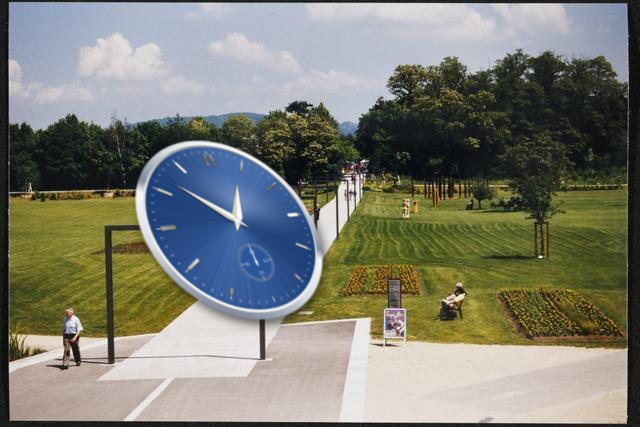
12:52
